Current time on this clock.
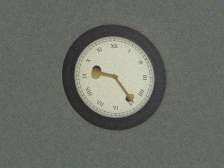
9:24
